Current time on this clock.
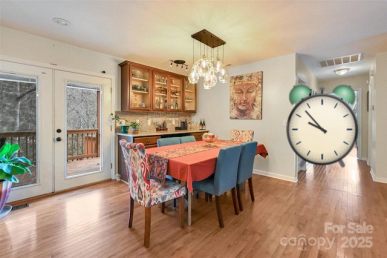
9:53
